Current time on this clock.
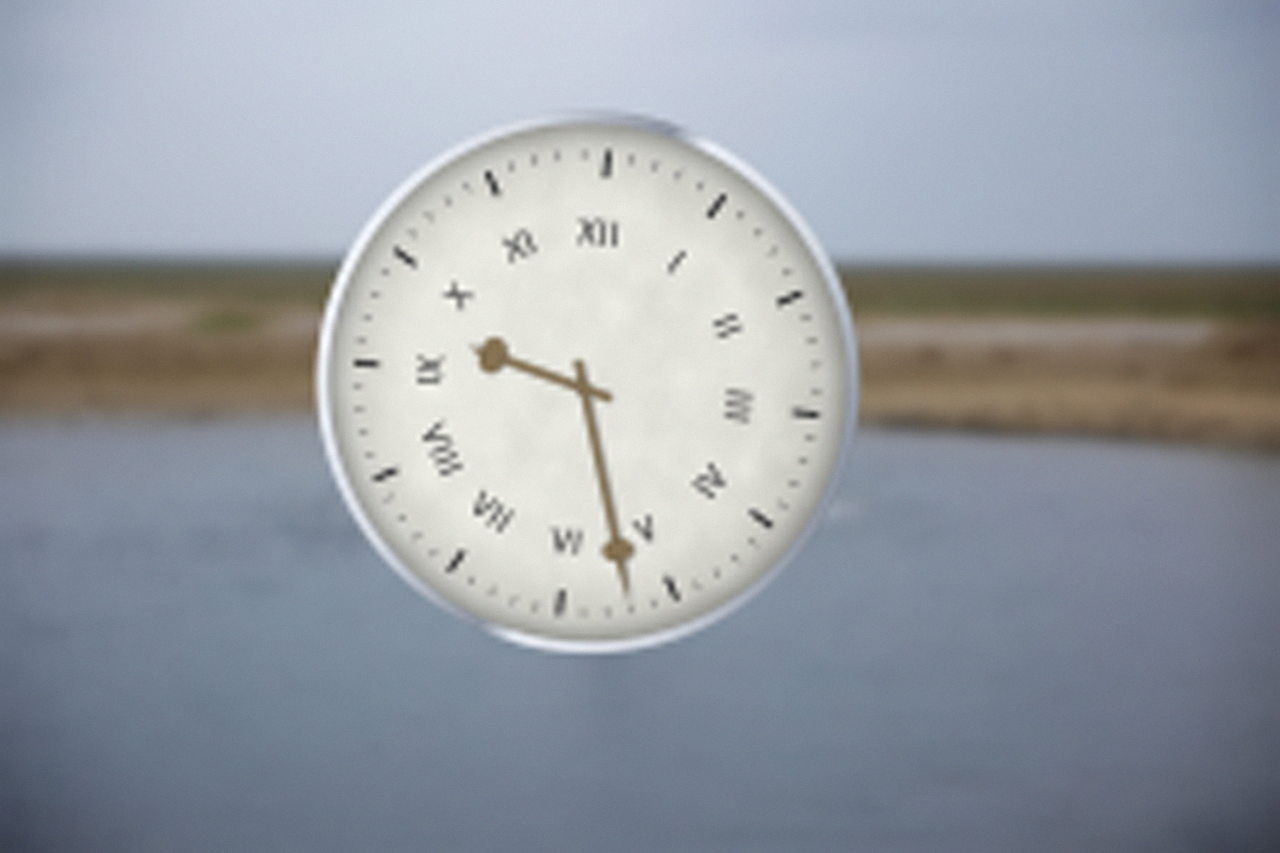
9:27
